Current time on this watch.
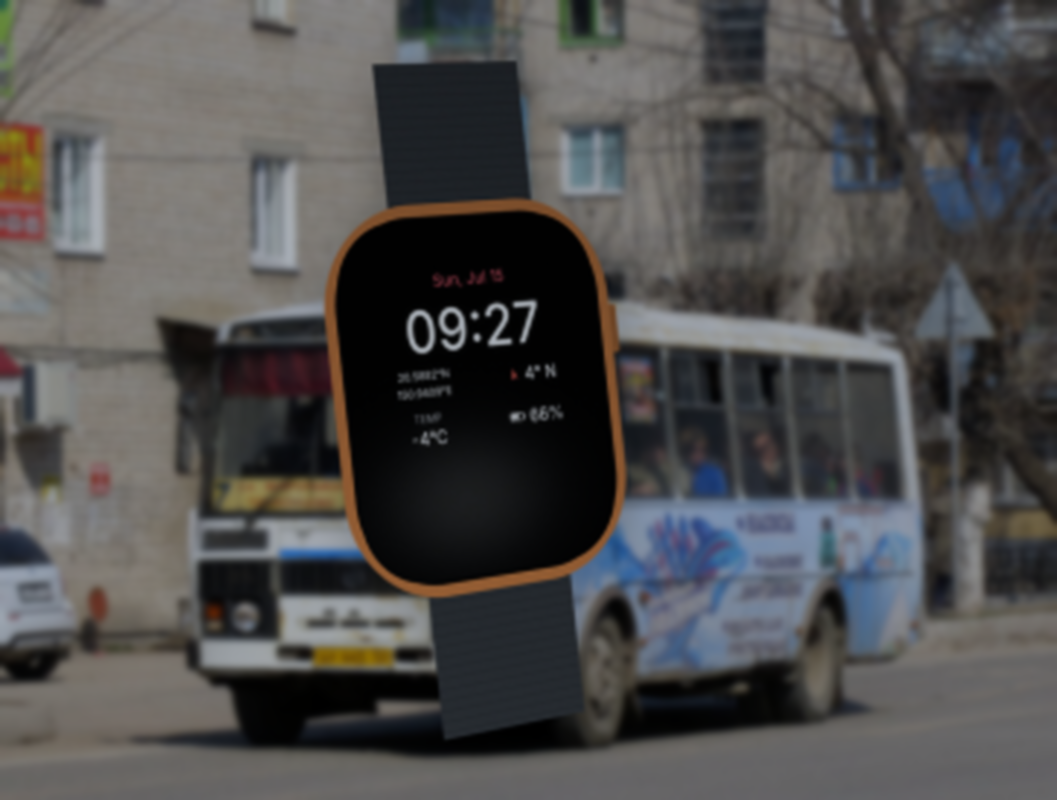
9:27
